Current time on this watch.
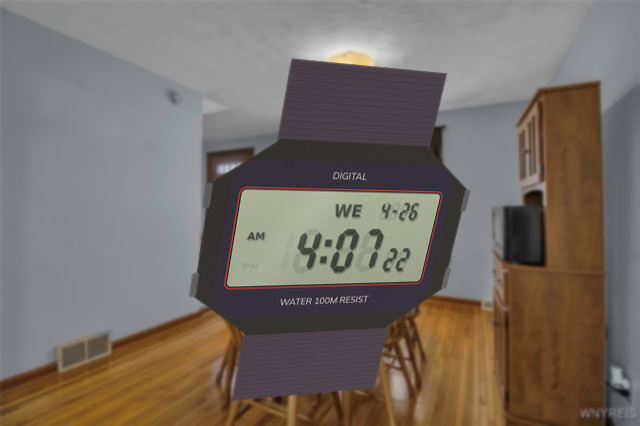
4:07:22
